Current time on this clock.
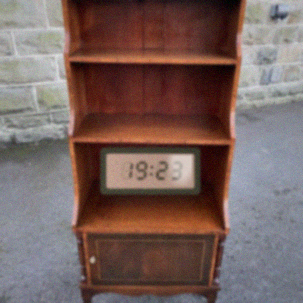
19:23
